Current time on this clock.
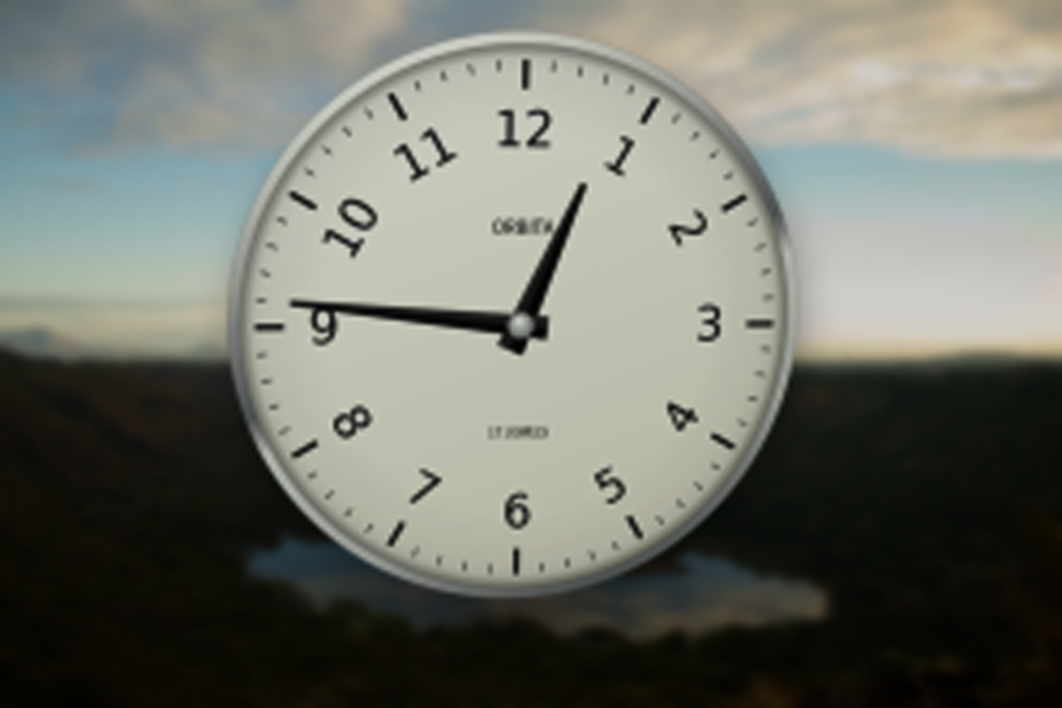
12:46
